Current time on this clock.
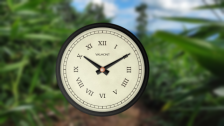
10:10
